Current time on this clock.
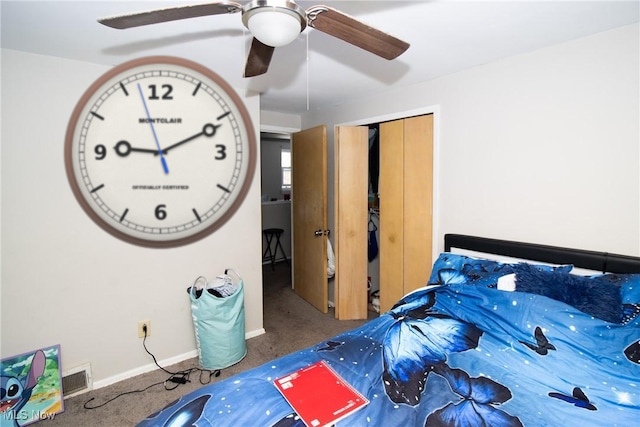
9:10:57
